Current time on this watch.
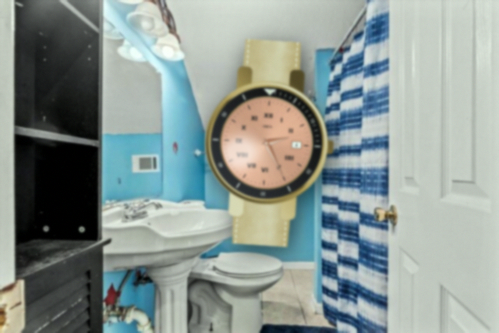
2:25
